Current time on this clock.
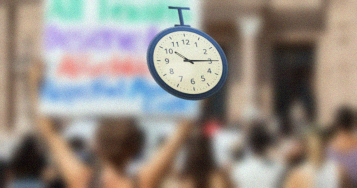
10:15
